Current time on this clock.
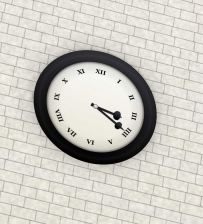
3:20
